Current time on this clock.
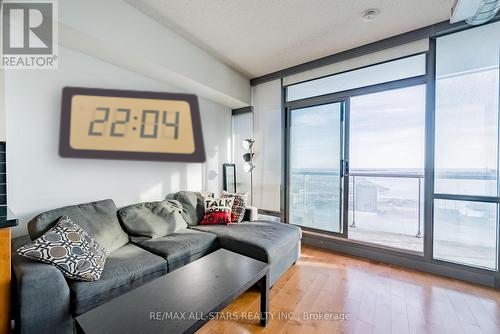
22:04
